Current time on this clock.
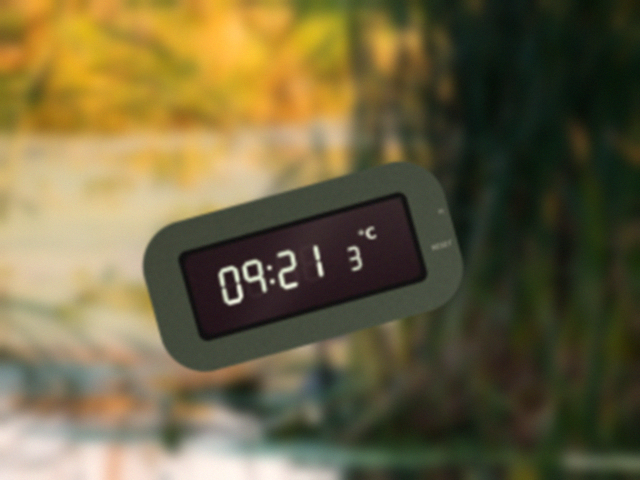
9:21
